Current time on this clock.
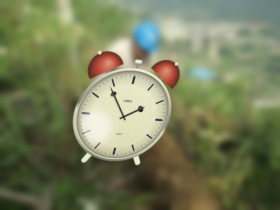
1:54
